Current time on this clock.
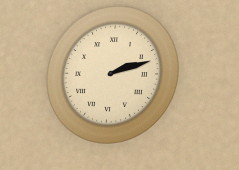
2:12
